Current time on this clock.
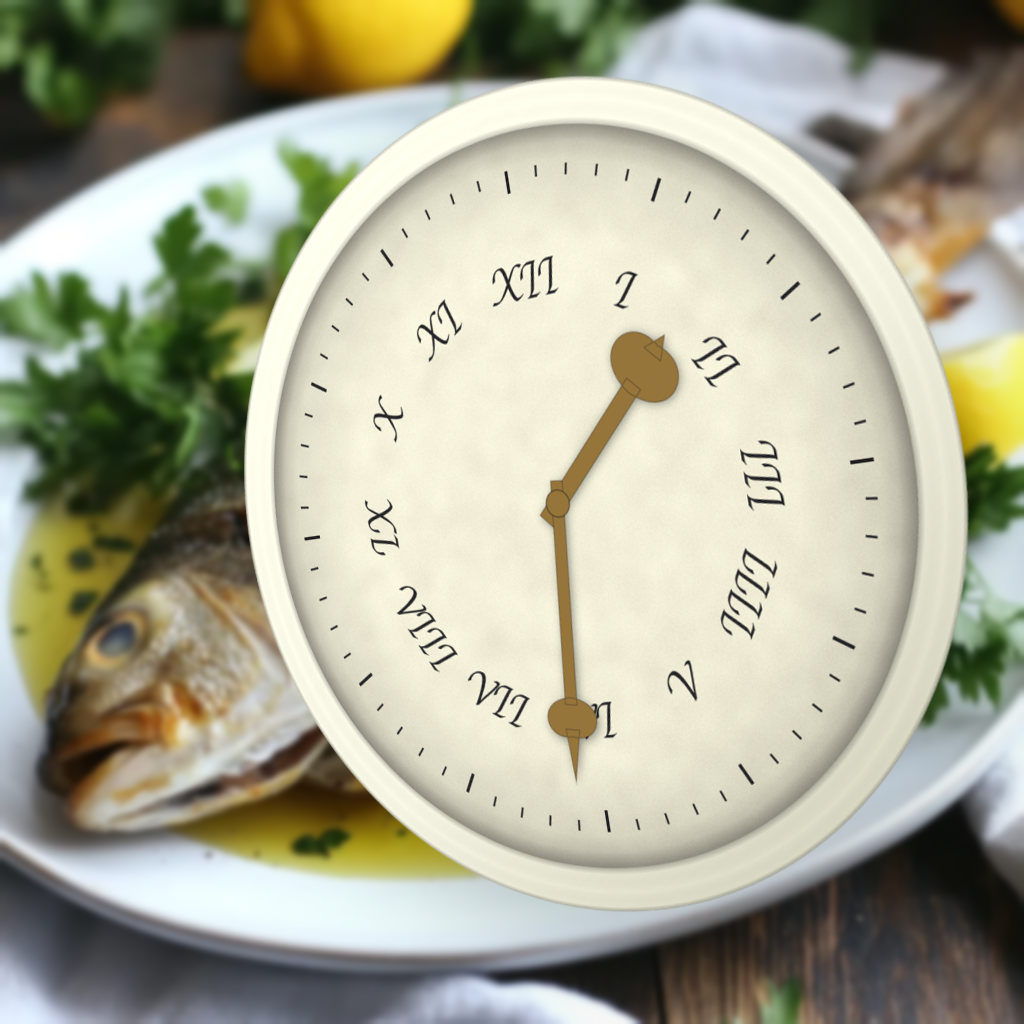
1:31
